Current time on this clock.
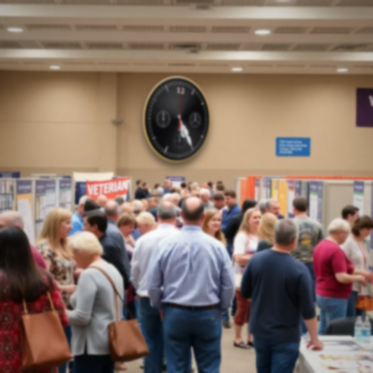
5:25
